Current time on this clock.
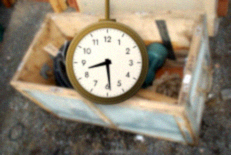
8:29
